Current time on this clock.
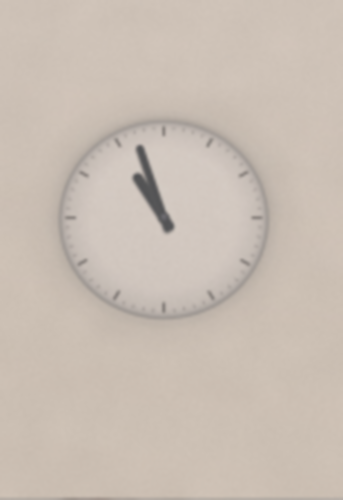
10:57
